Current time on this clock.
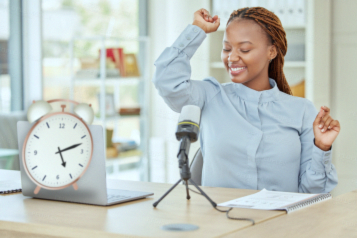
5:12
